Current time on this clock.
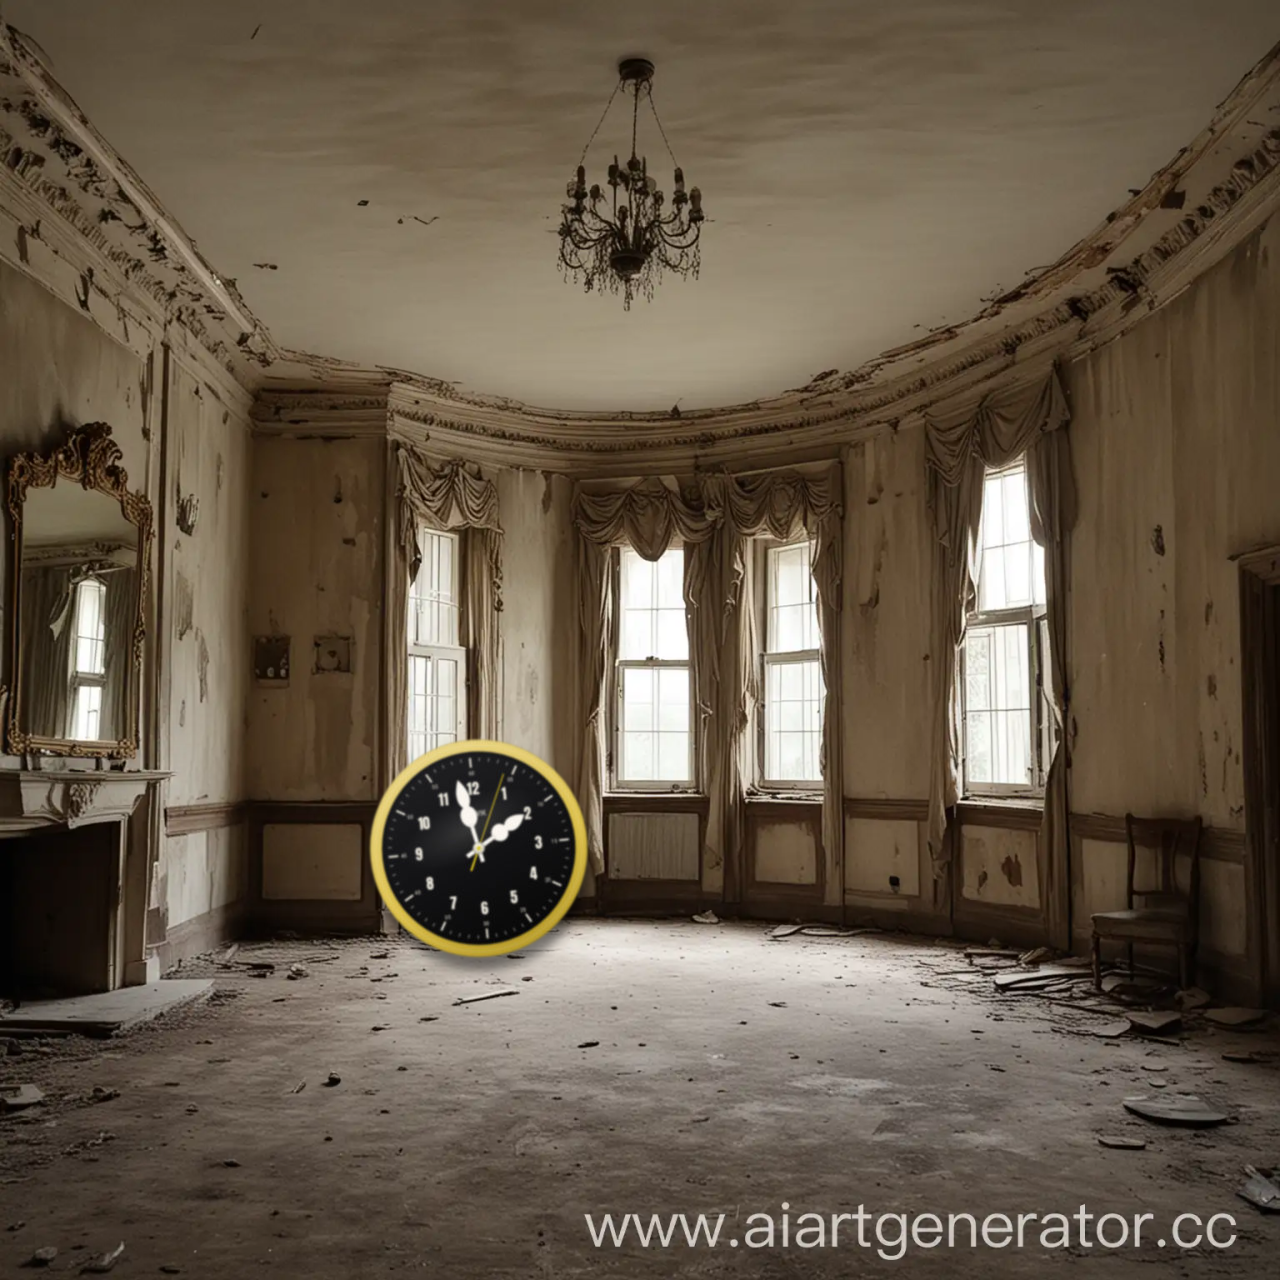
1:58:04
